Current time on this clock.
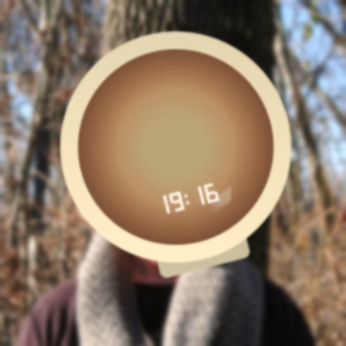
19:16
